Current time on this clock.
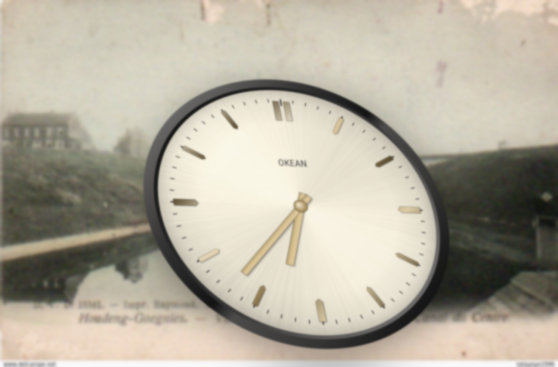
6:37
